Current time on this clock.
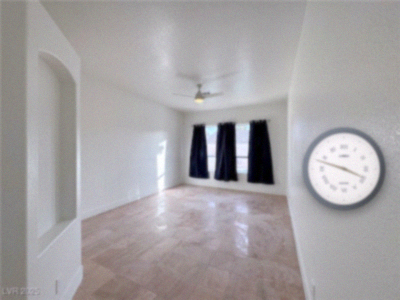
3:48
